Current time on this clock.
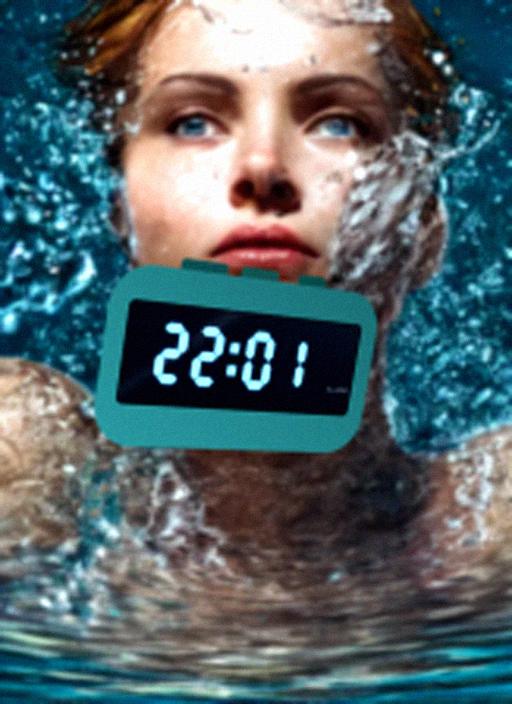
22:01
